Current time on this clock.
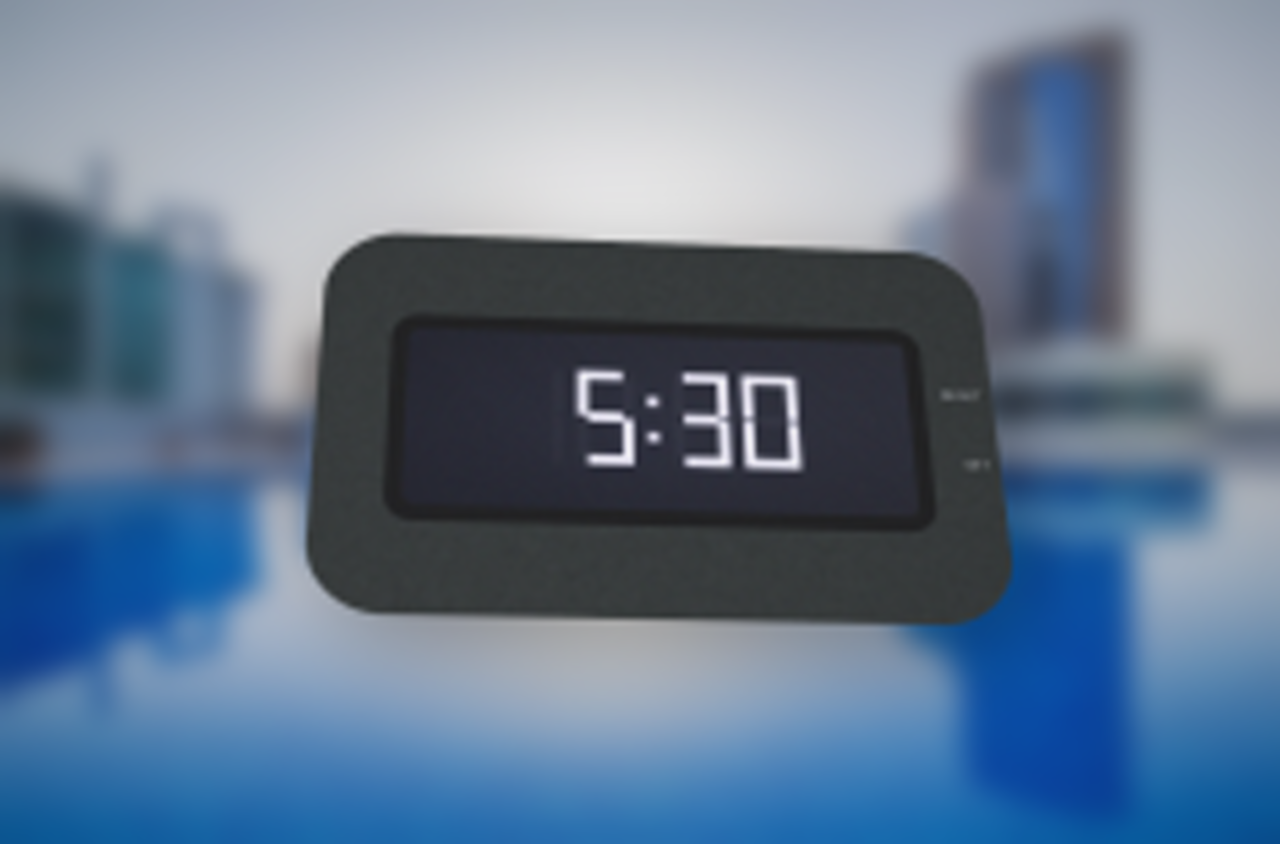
5:30
